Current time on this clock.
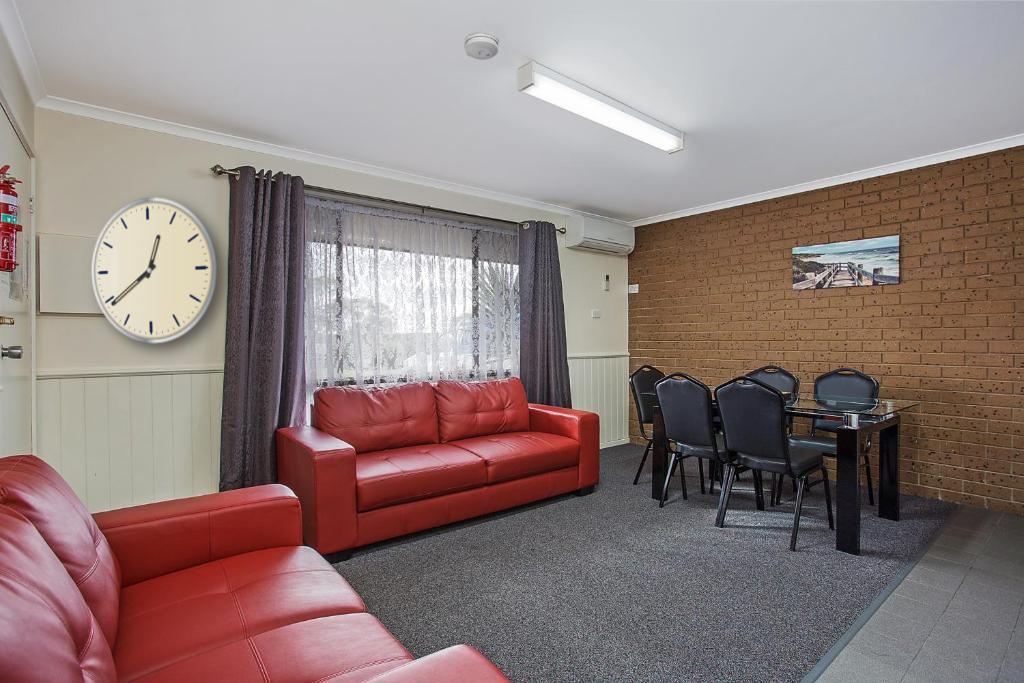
12:39
